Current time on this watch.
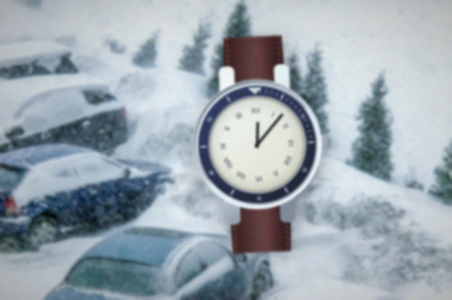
12:07
